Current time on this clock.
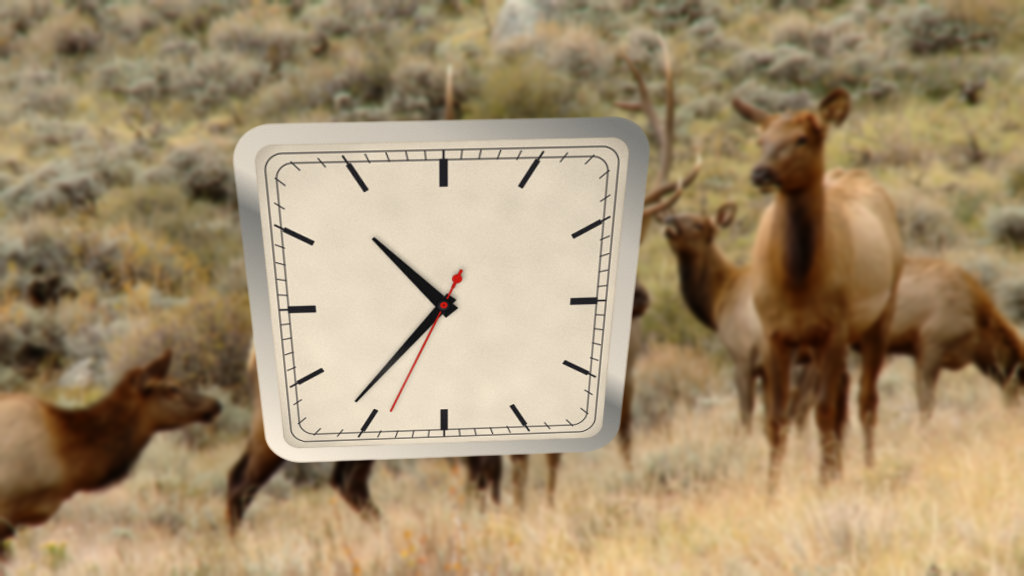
10:36:34
